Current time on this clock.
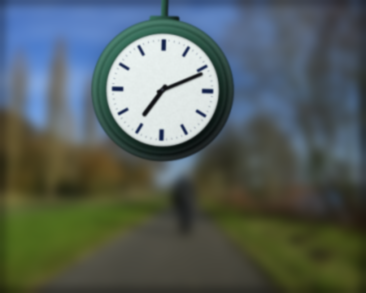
7:11
